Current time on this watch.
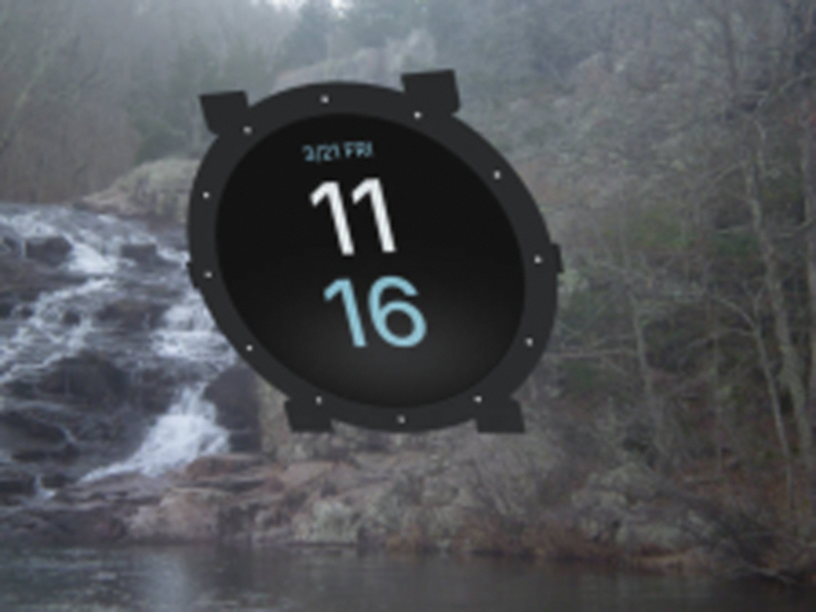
11:16
